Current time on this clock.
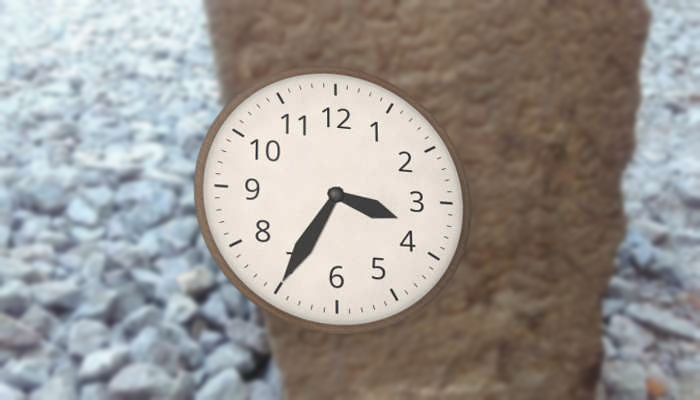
3:35
